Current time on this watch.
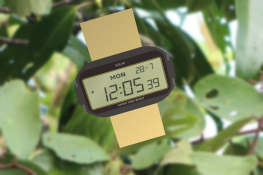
12:05:39
